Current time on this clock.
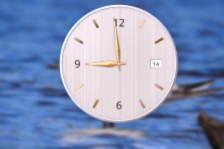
8:59
